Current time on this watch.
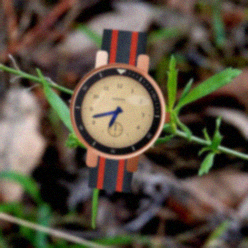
6:42
